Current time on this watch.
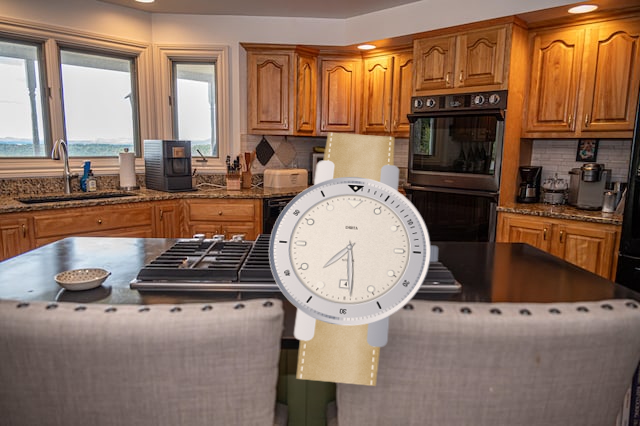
7:29
